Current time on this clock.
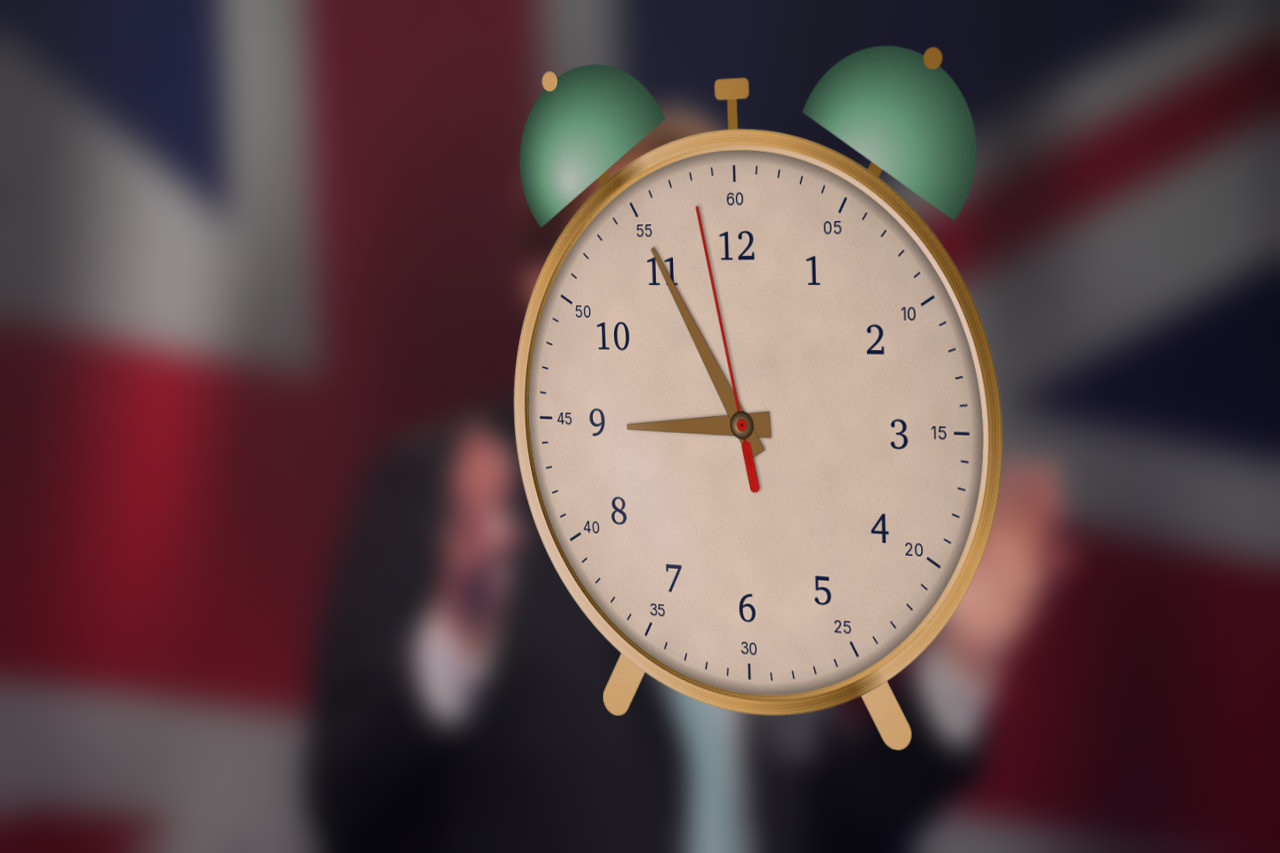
8:54:58
